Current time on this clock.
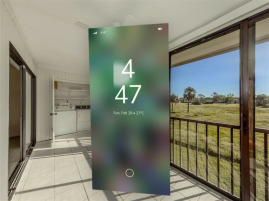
4:47
